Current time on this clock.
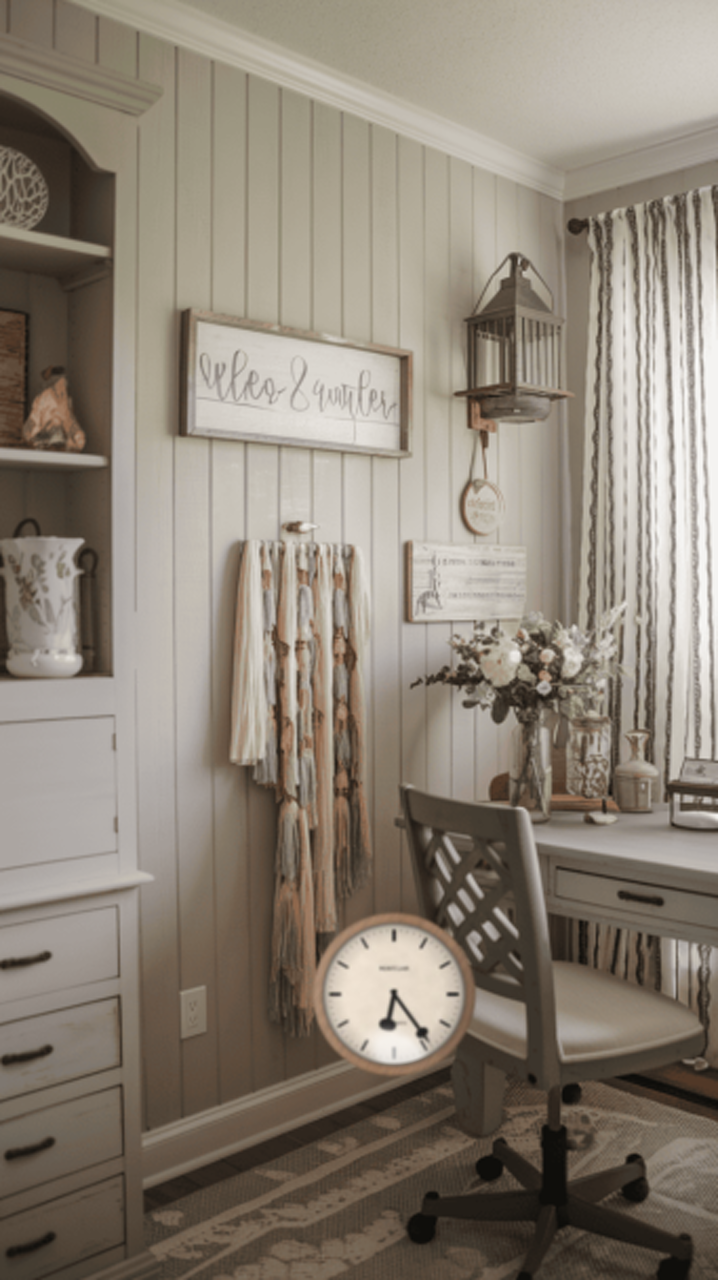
6:24
